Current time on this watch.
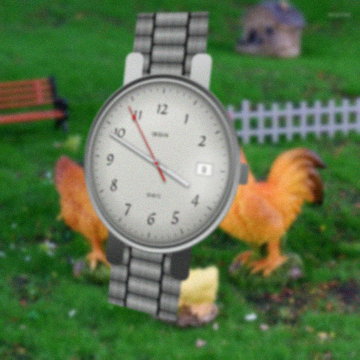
3:48:54
